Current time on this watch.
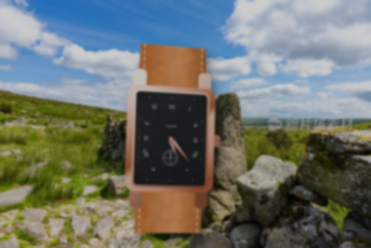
5:23
